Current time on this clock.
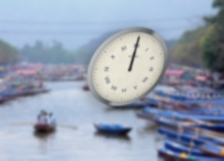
12:00
